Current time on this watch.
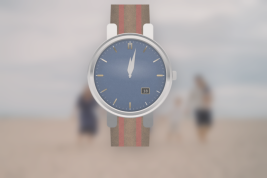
12:02
